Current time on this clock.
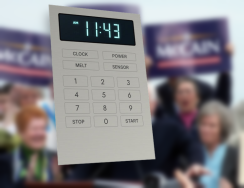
11:43
